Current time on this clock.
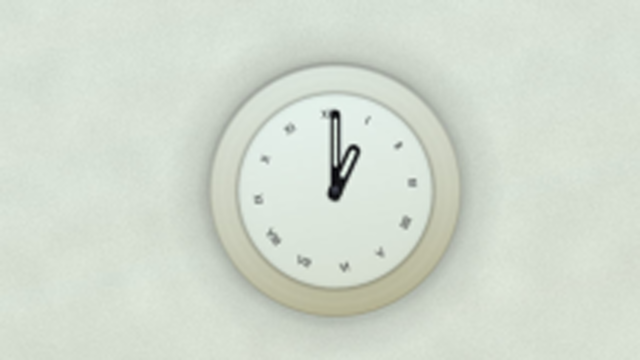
1:01
